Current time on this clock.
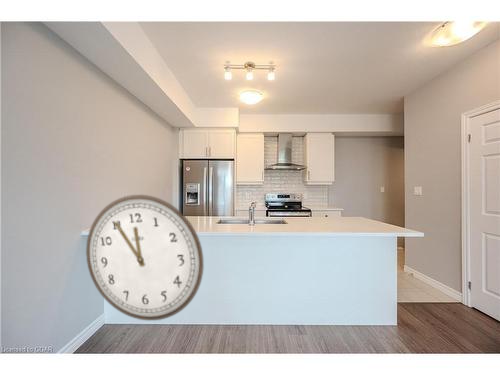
11:55
